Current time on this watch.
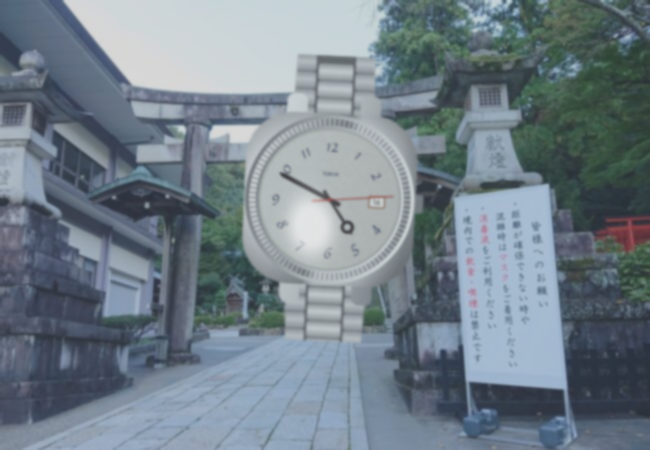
4:49:14
